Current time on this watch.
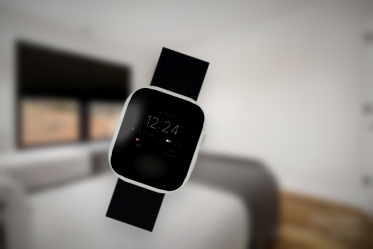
12:24
